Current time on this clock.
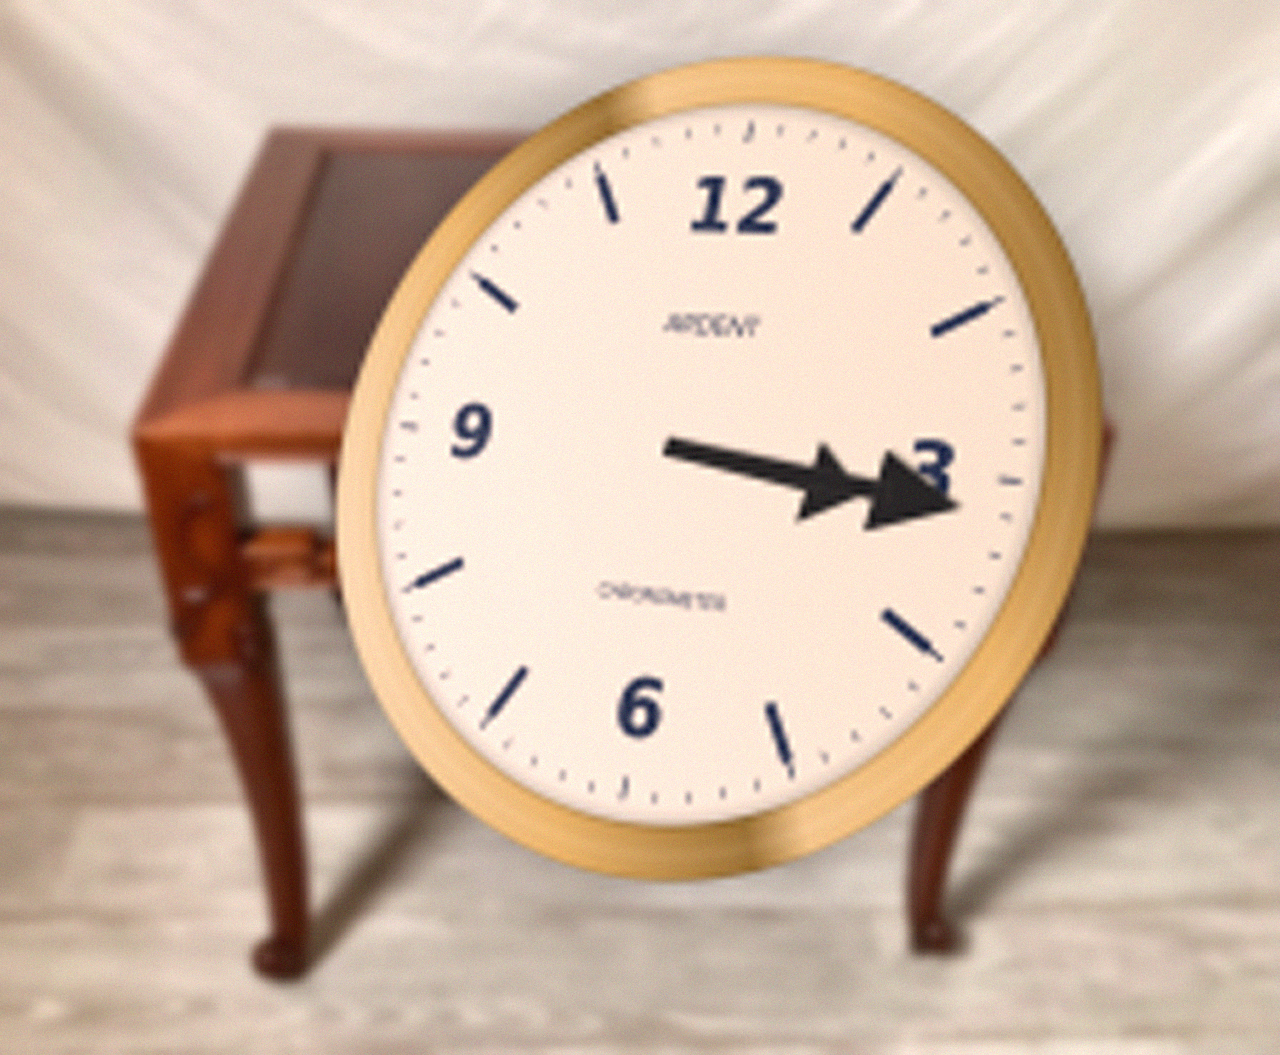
3:16
